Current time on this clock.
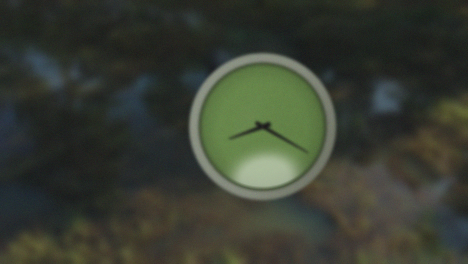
8:20
